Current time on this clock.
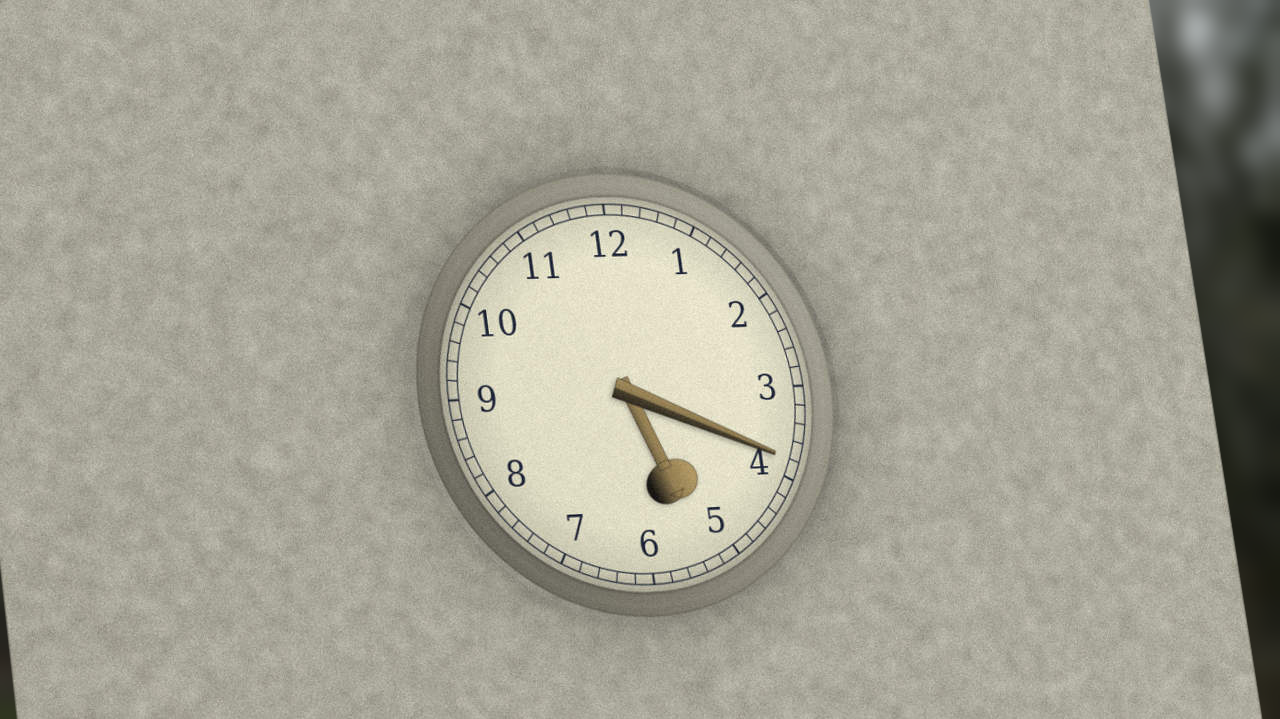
5:19
